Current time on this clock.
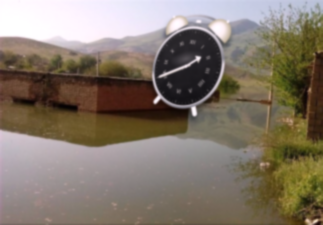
1:40
